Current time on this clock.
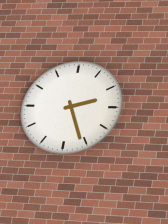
2:26
